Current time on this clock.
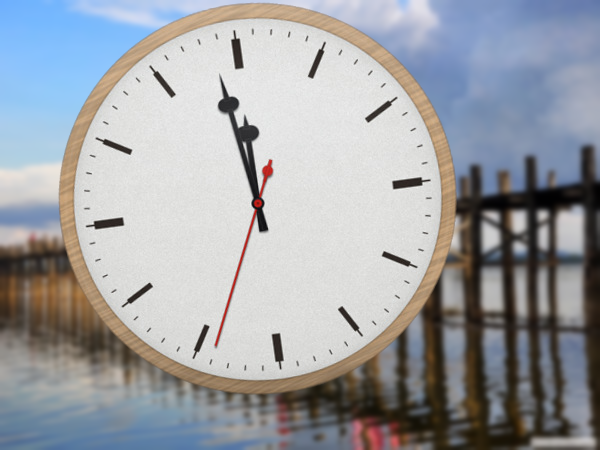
11:58:34
